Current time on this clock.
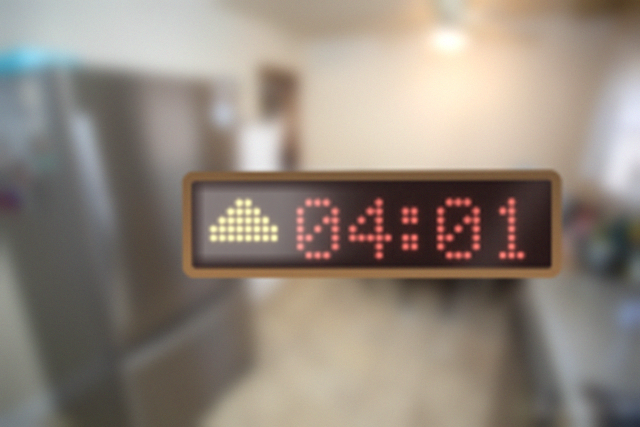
4:01
